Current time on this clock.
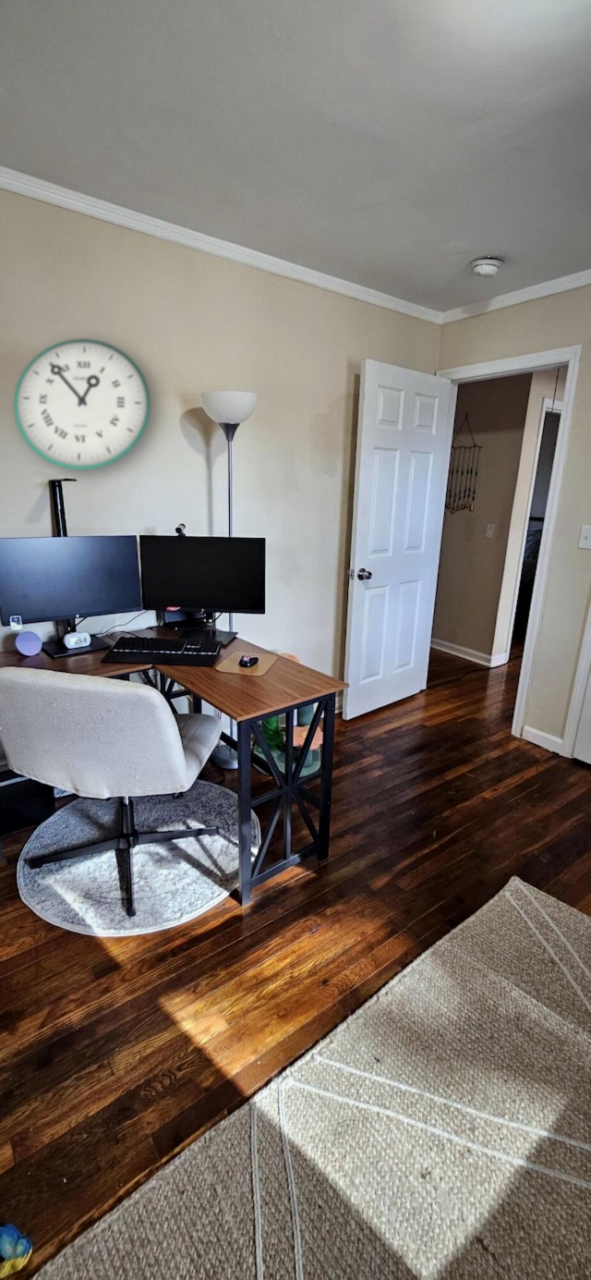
12:53
